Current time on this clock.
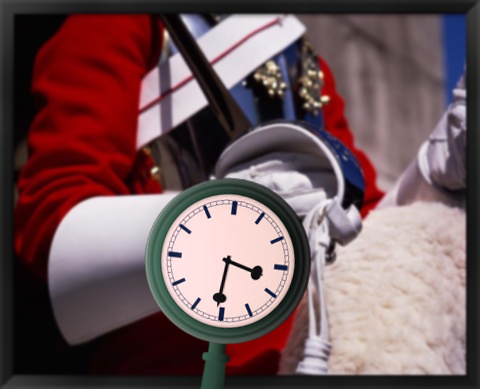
3:31
